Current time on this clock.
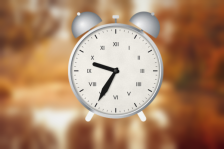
9:35
